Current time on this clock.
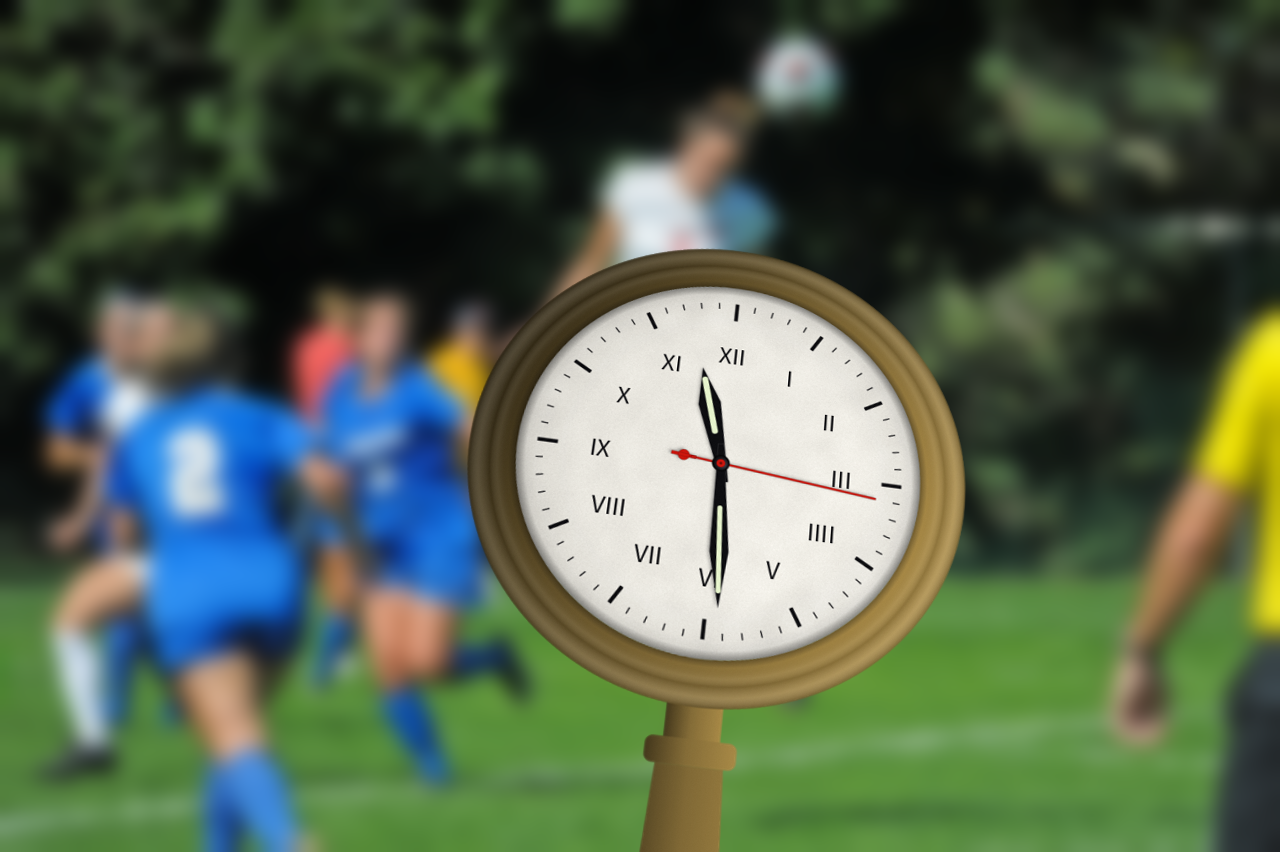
11:29:16
